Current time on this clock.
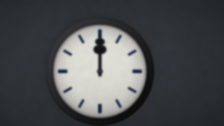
12:00
